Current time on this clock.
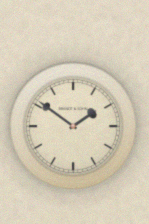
1:51
